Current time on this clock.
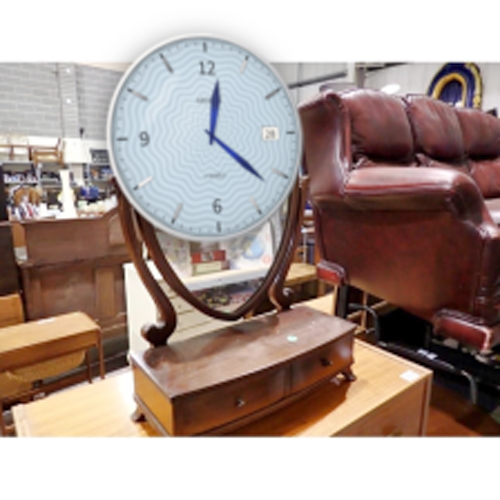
12:22
